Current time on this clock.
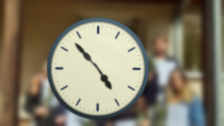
4:53
